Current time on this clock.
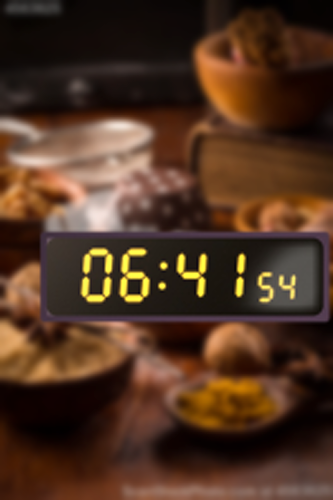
6:41:54
